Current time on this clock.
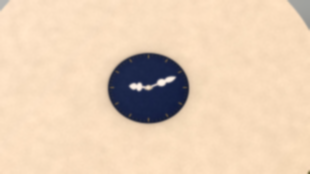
9:11
